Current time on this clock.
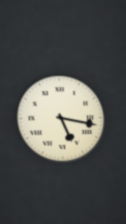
5:17
